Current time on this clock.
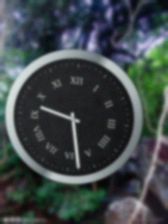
9:28
